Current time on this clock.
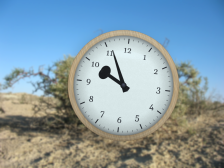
9:56
